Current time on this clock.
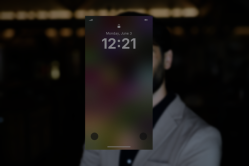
12:21
